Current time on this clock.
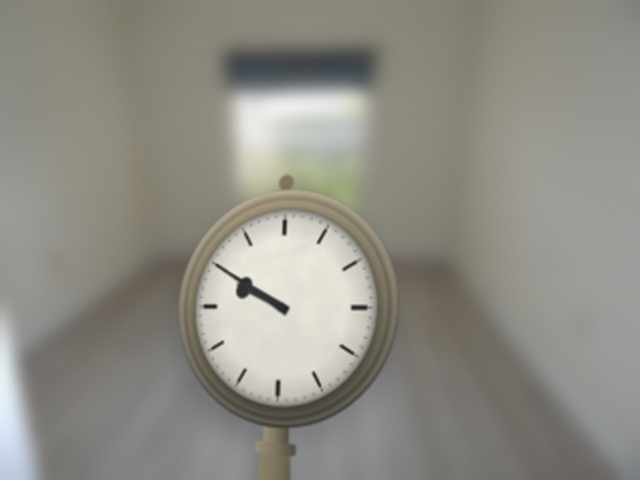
9:50
